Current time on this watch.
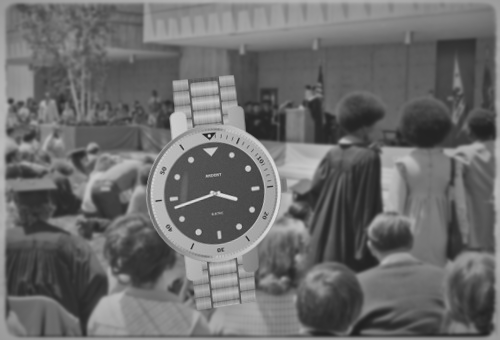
3:43
